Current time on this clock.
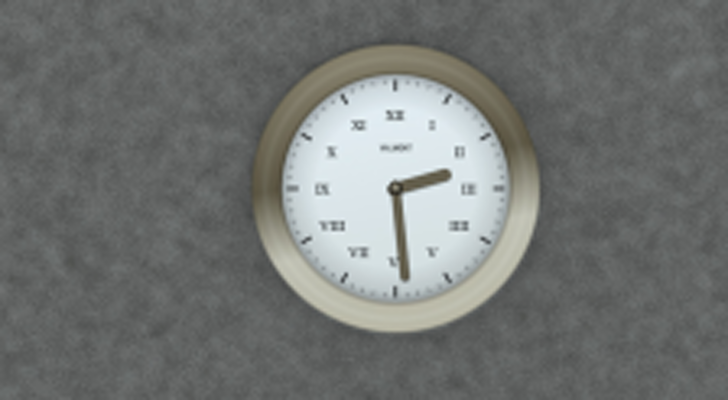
2:29
